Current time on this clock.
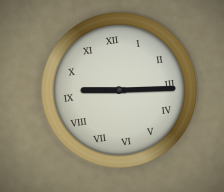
9:16
